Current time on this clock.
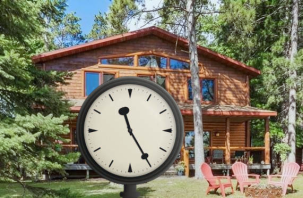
11:25
